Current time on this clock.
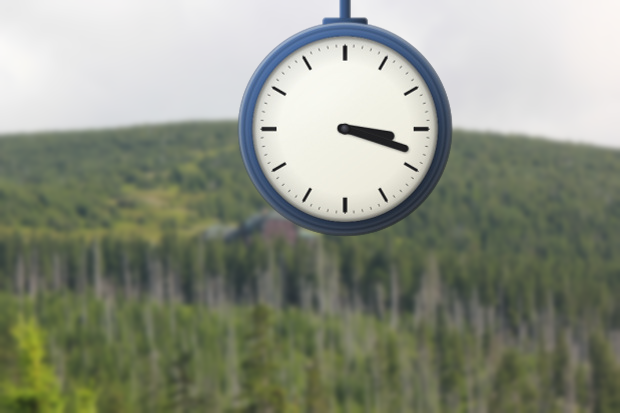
3:18
